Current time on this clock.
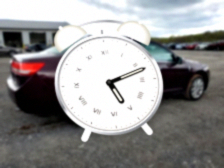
5:12
